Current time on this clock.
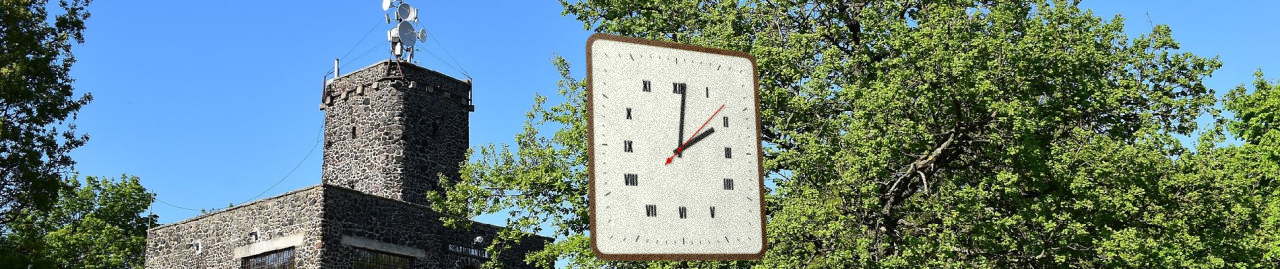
2:01:08
